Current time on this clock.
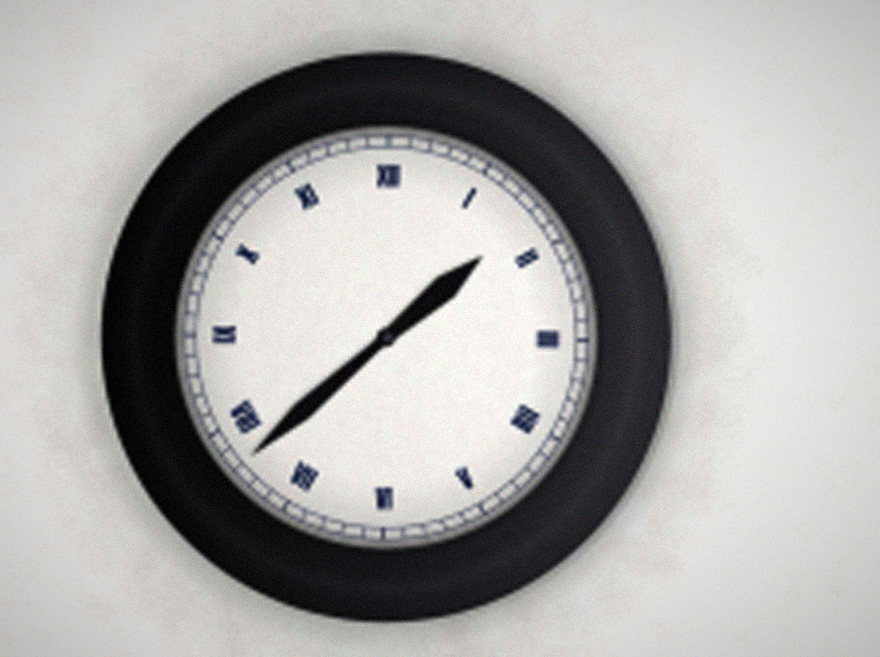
1:38
